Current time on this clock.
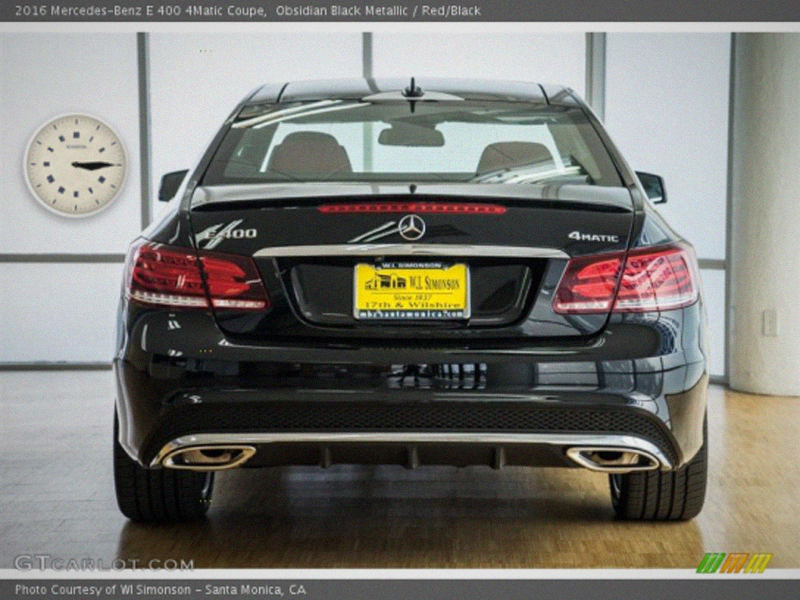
3:15
